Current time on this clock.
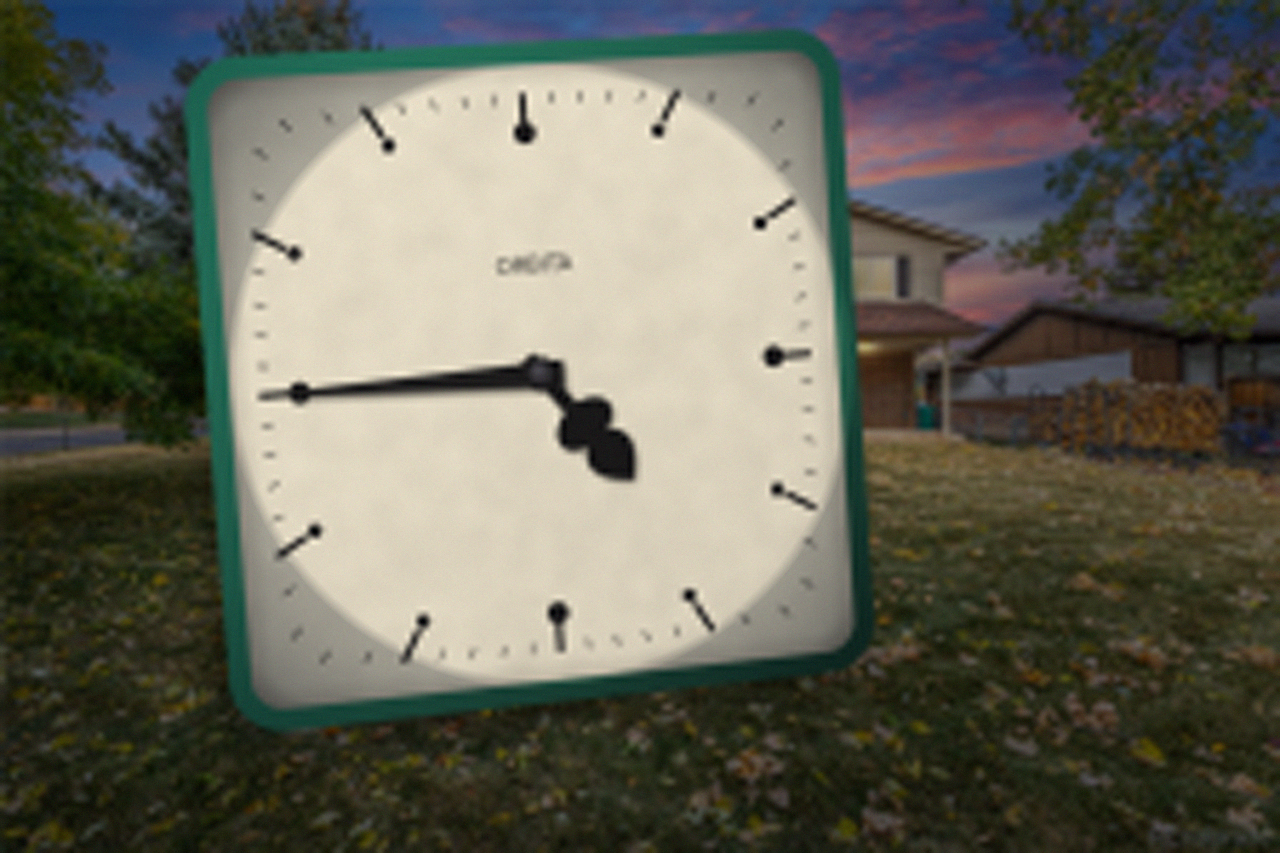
4:45
